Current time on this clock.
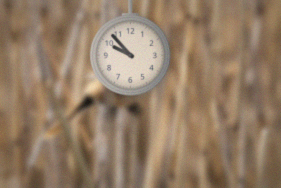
9:53
